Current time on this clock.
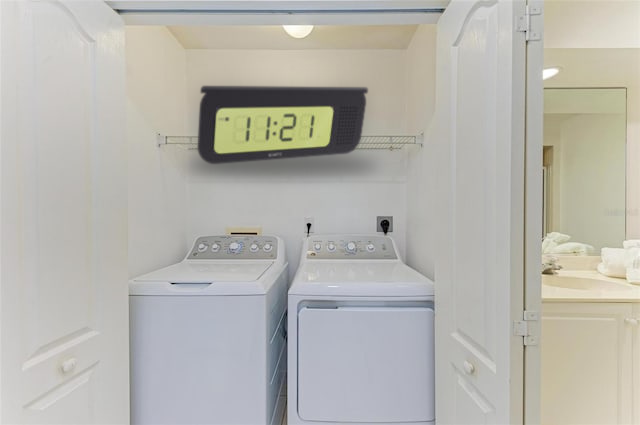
11:21
